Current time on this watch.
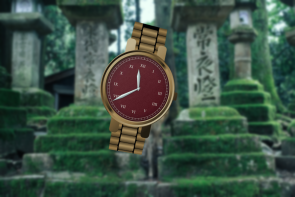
11:39
